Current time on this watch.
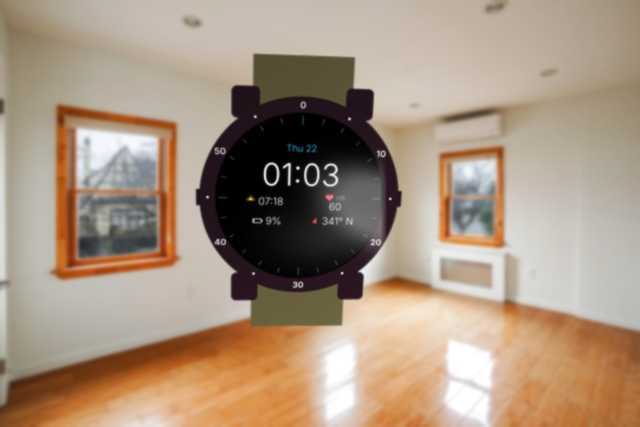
1:03
